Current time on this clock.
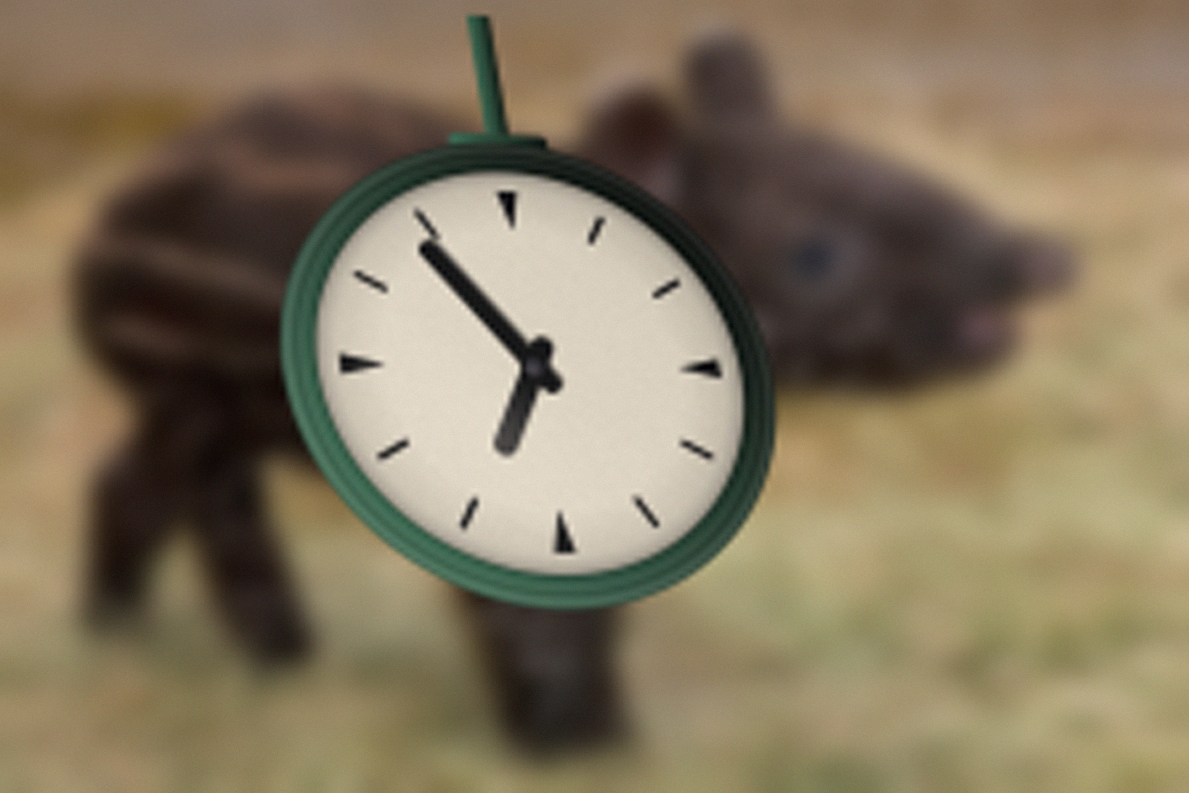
6:54
